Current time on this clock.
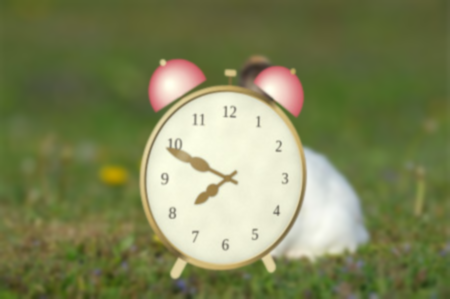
7:49
